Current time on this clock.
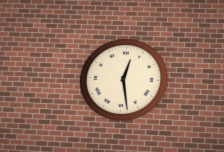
12:28
